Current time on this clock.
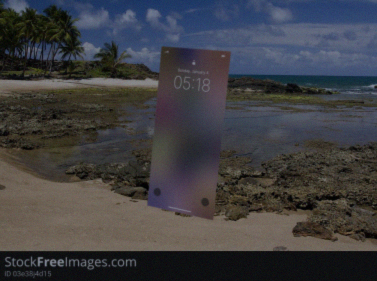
5:18
